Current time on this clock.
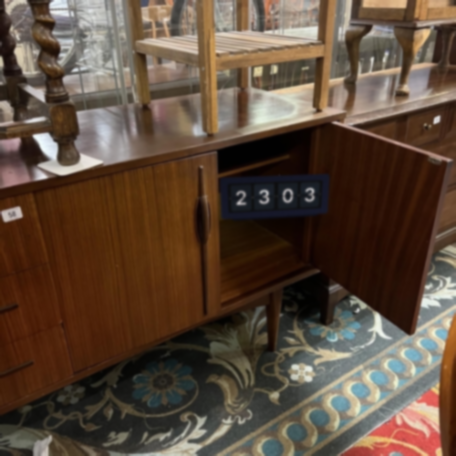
23:03
